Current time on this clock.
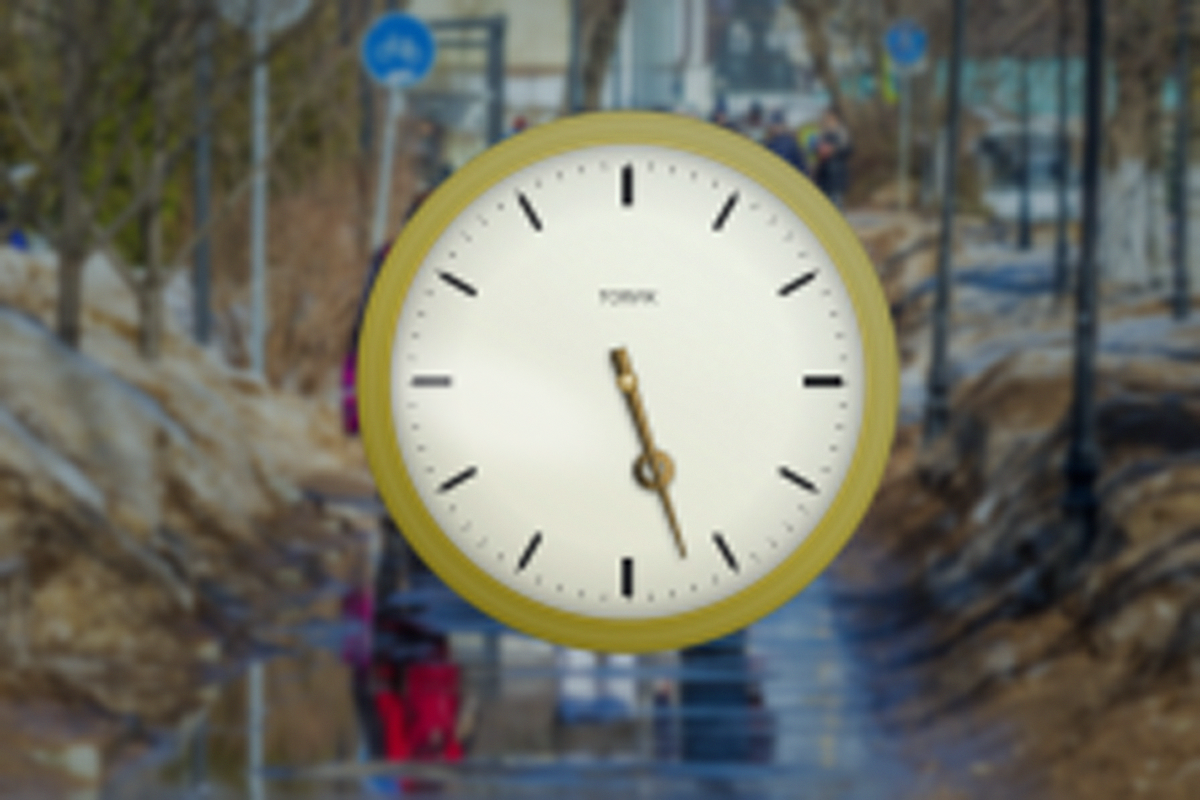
5:27
